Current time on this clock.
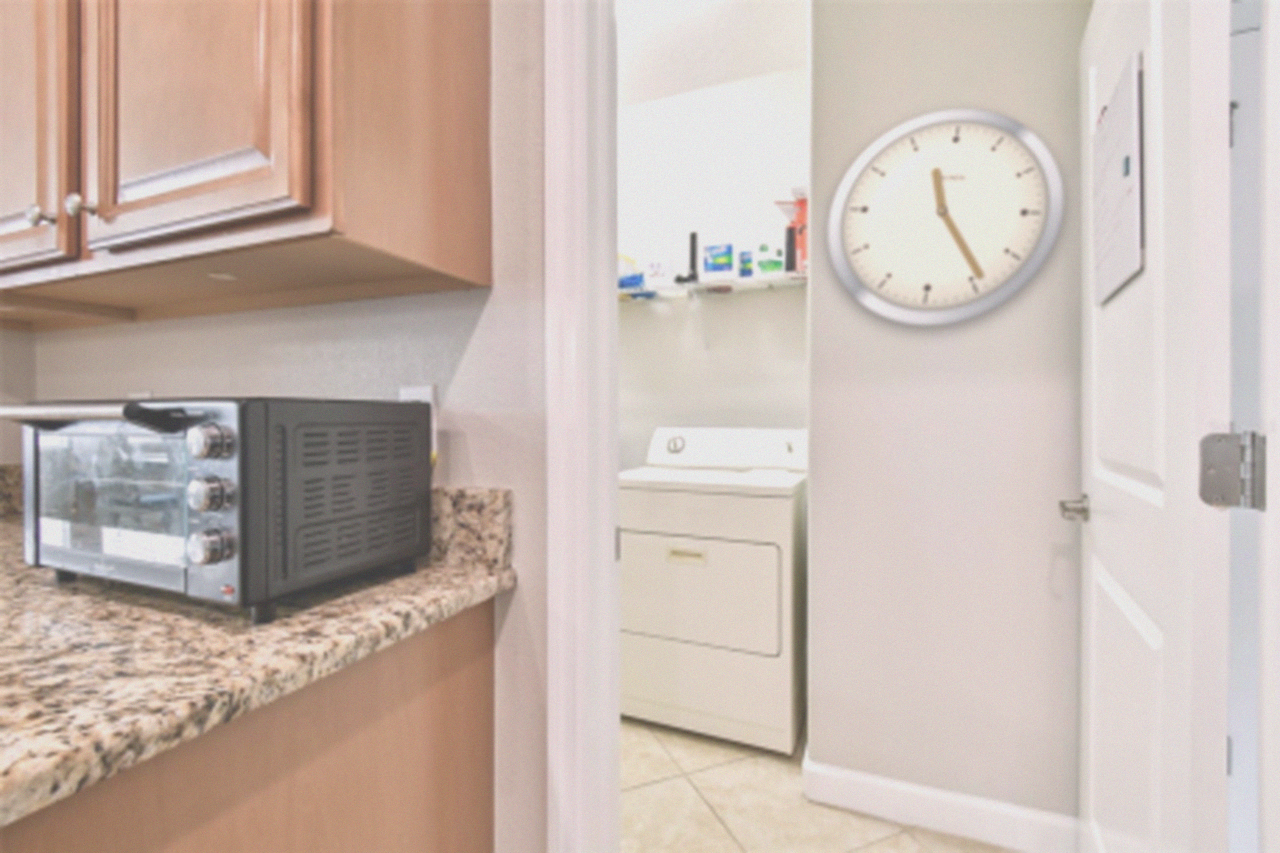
11:24
